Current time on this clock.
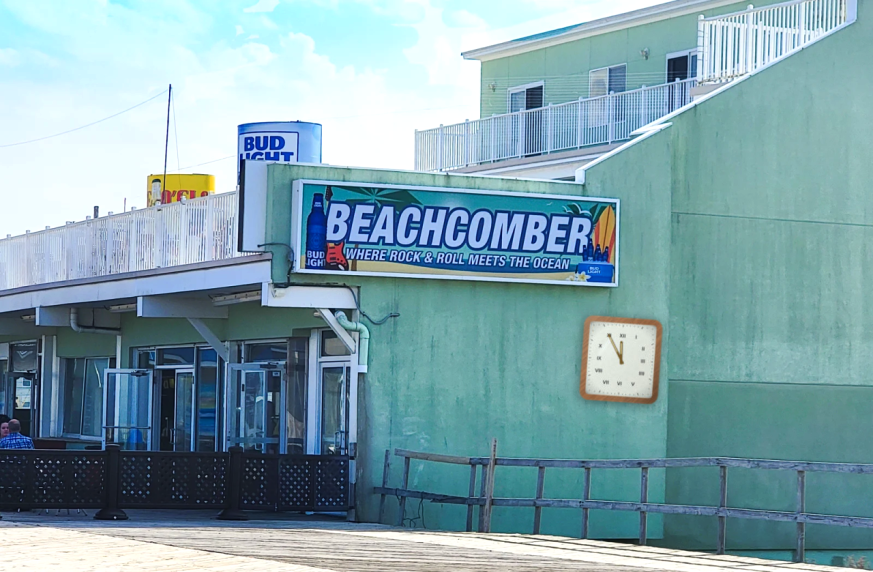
11:55
